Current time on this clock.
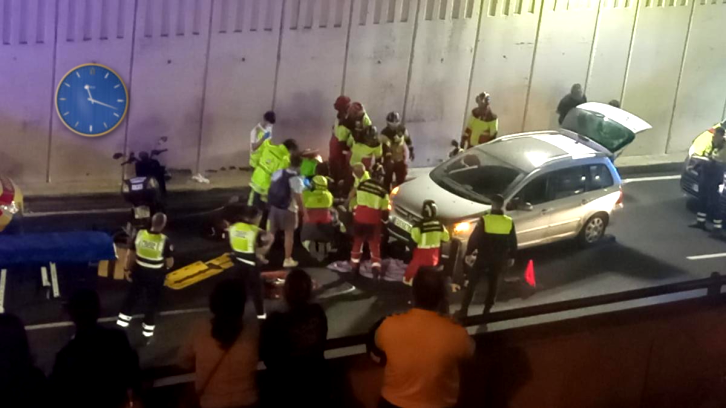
11:18
